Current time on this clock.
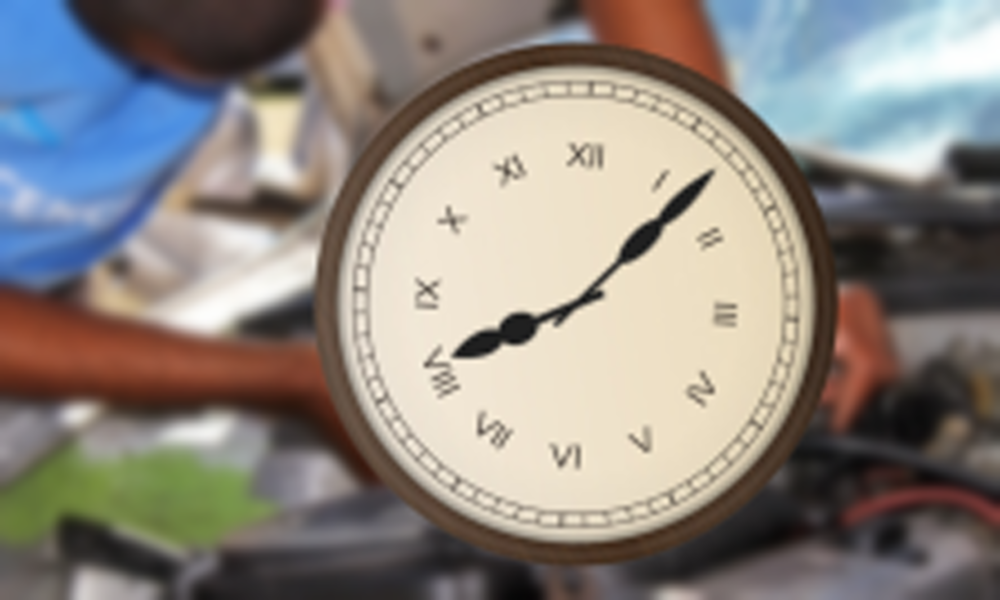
8:07
